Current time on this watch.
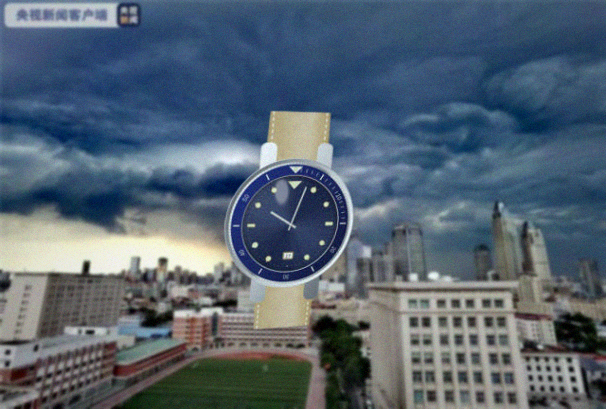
10:03
